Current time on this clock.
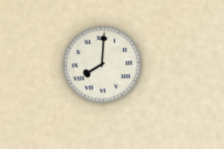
8:01
